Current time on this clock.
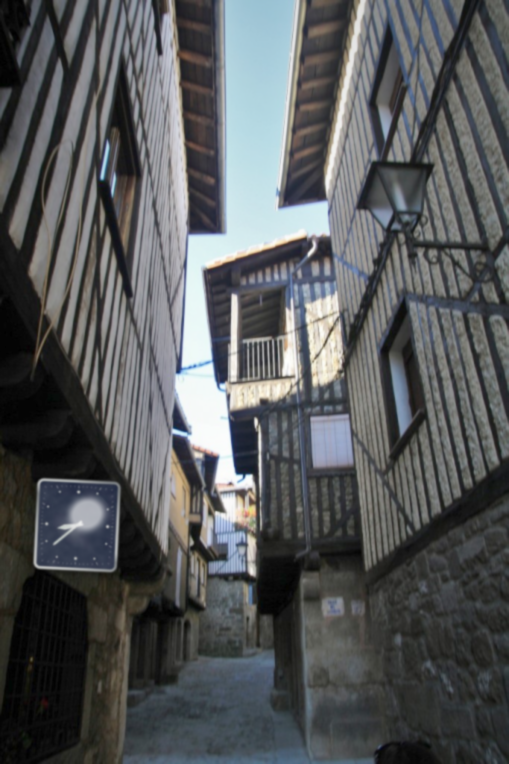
8:38
